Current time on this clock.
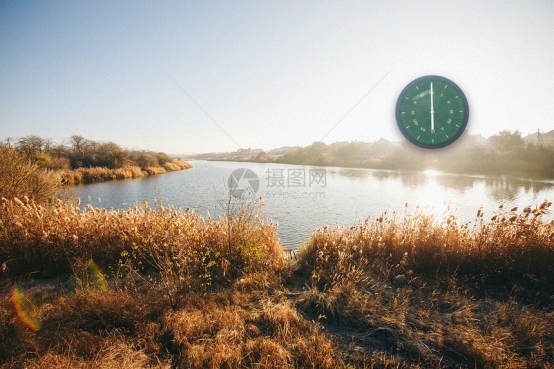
6:00
